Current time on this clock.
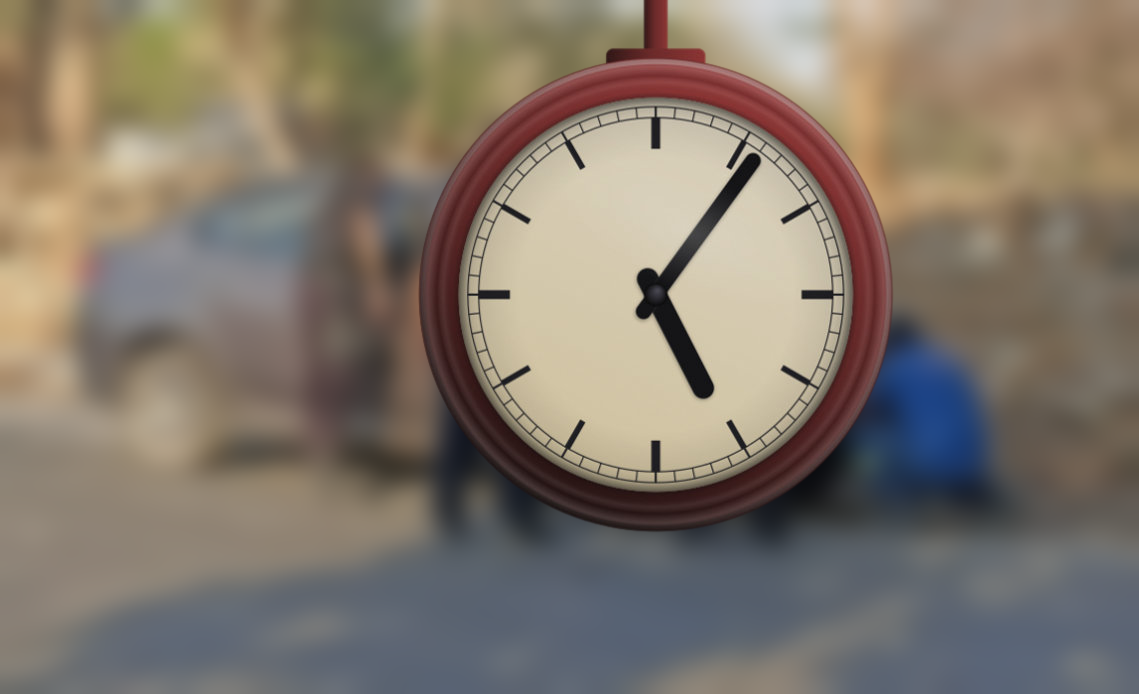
5:06
